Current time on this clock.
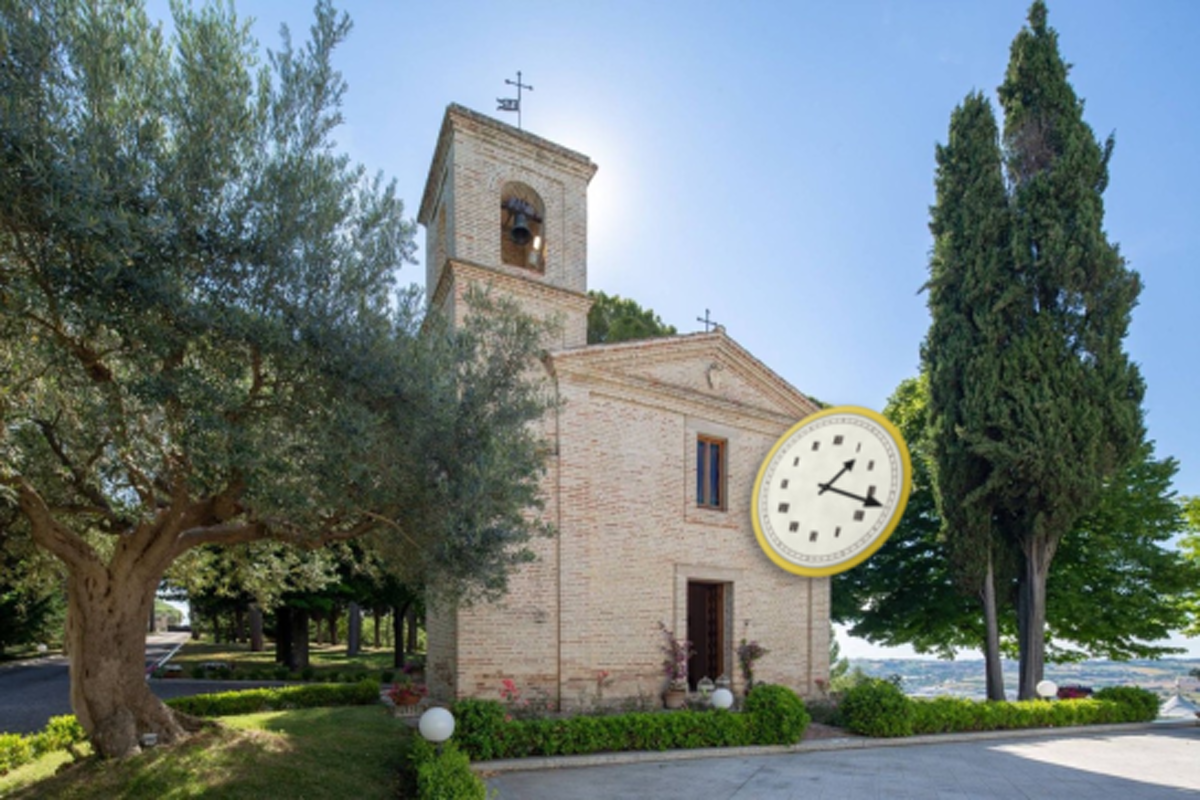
1:17
